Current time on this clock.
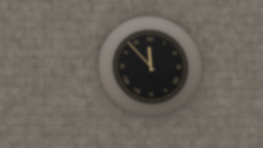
11:53
